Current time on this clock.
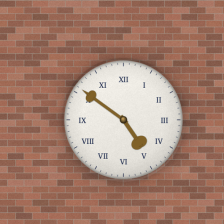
4:51
